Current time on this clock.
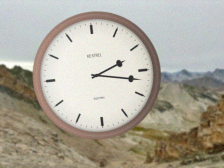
2:17
